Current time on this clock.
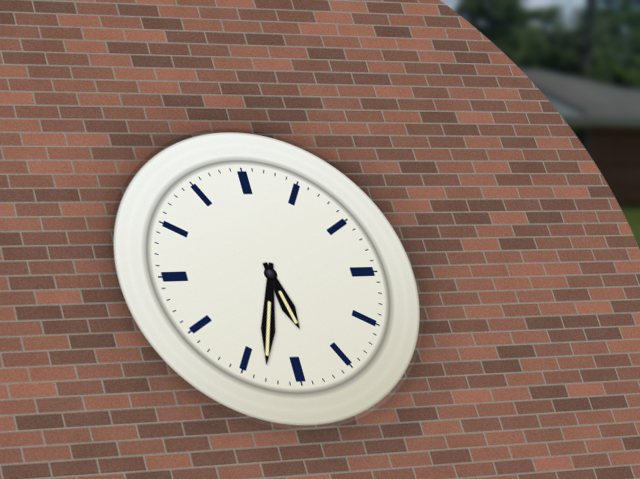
5:33
